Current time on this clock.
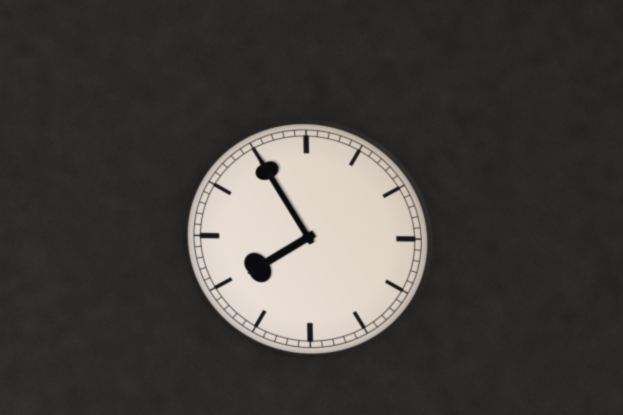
7:55
